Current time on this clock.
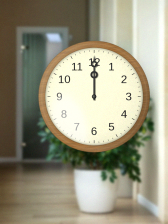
12:00
